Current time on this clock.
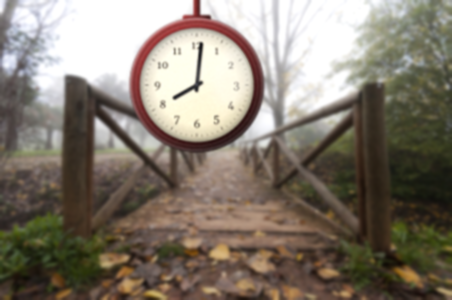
8:01
